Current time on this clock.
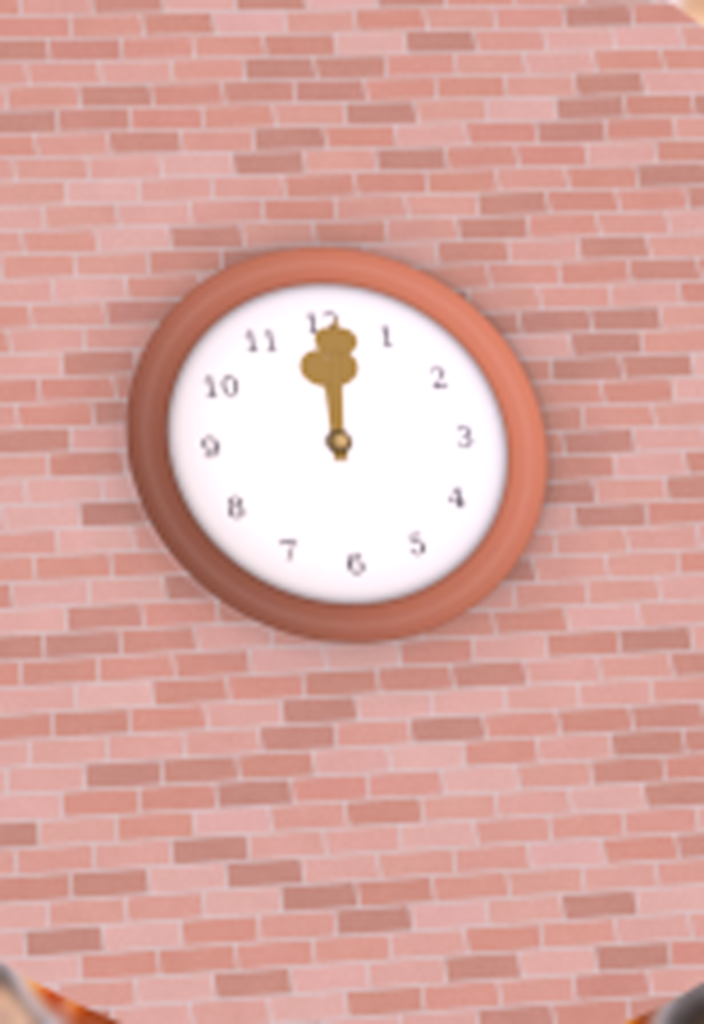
12:01
